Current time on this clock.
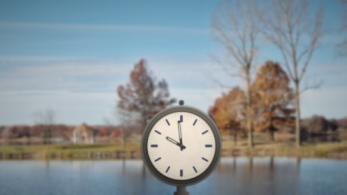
9:59
